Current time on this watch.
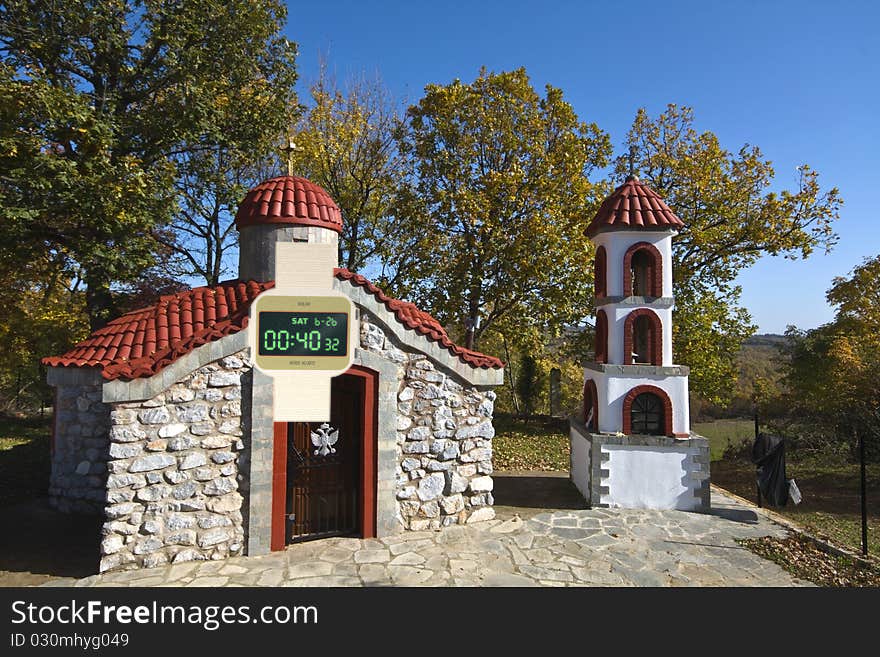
0:40:32
